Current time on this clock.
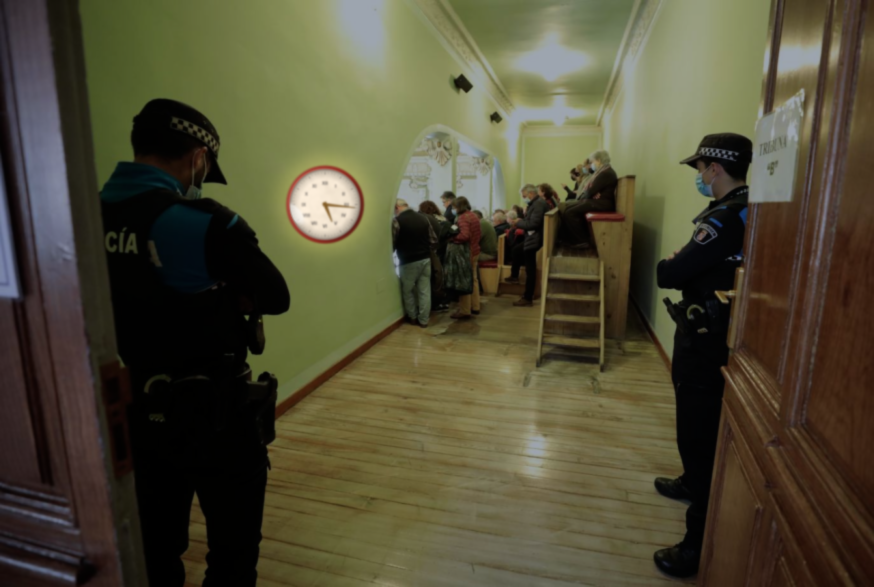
5:16
